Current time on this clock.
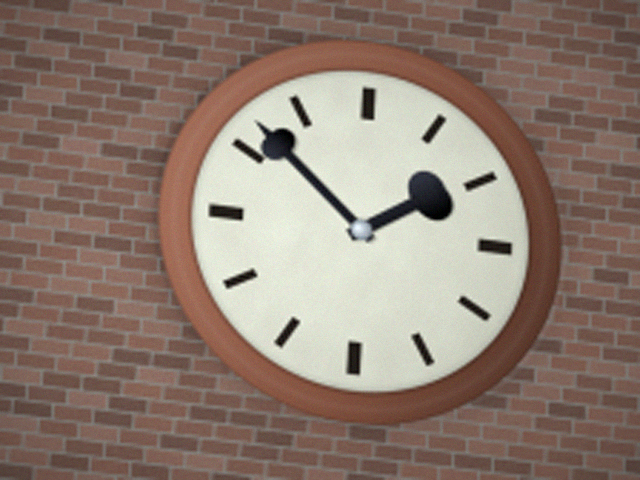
1:52
